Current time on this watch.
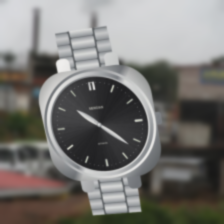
10:22
